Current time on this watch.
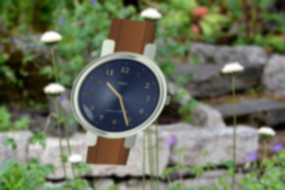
10:26
